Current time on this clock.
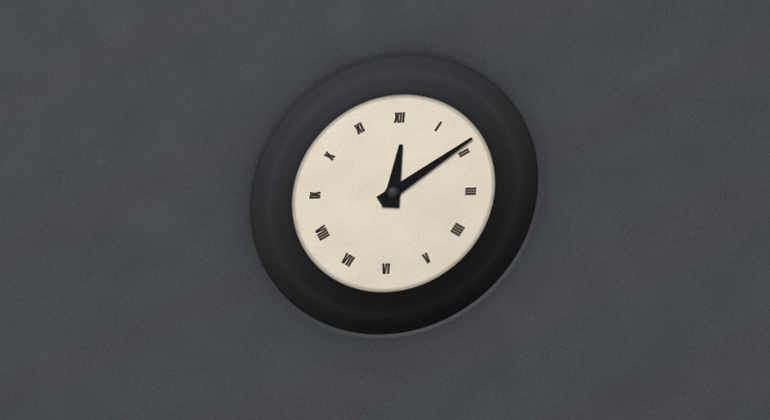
12:09
